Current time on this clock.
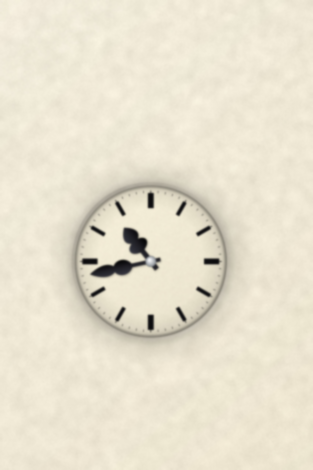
10:43
